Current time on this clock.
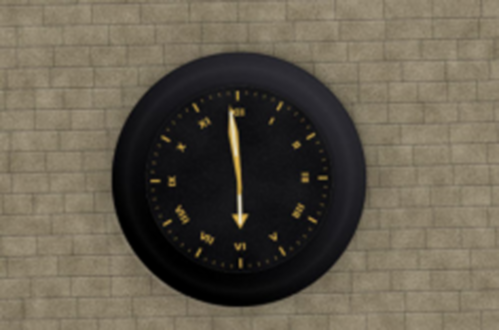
5:59
